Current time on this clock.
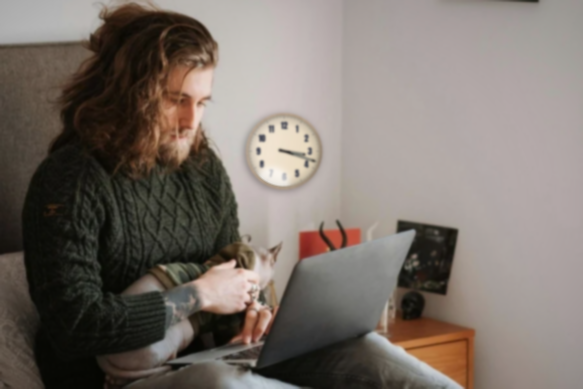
3:18
